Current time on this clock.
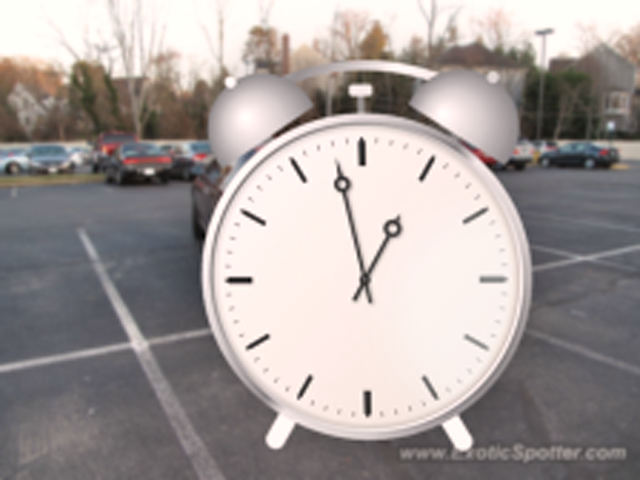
12:58
